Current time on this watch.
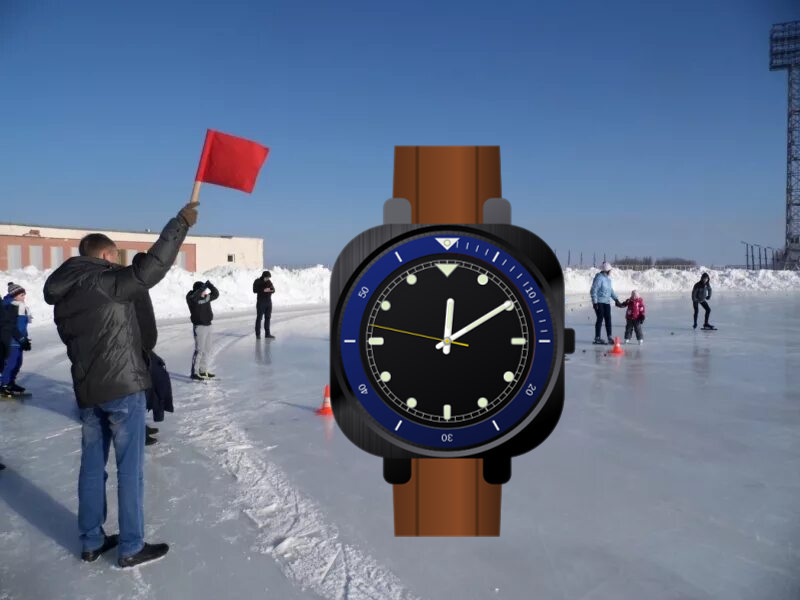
12:09:47
